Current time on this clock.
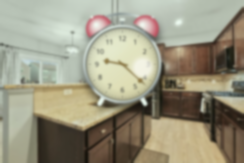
9:22
